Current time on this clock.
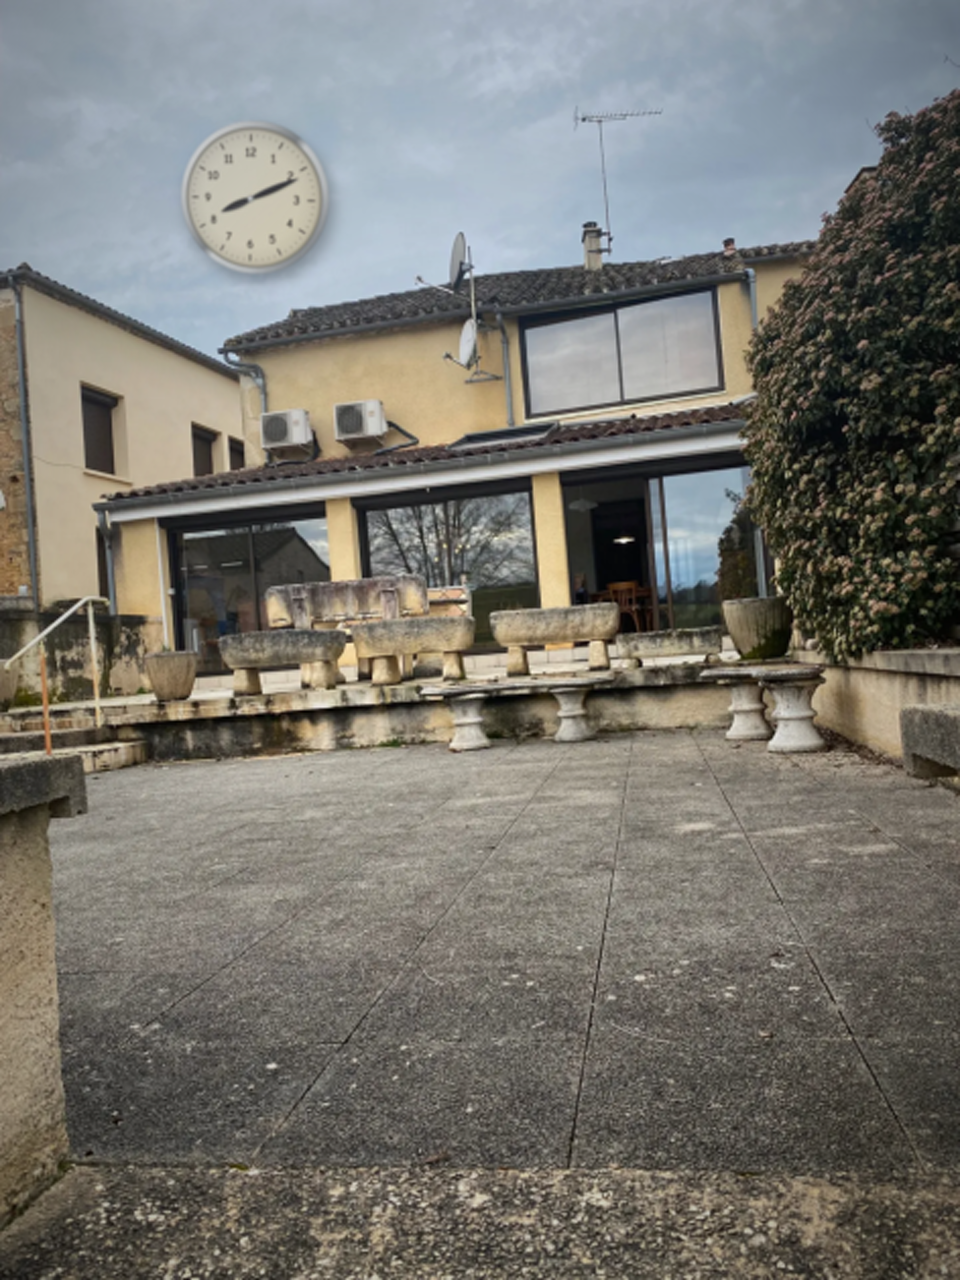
8:11
